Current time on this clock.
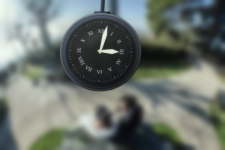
3:02
